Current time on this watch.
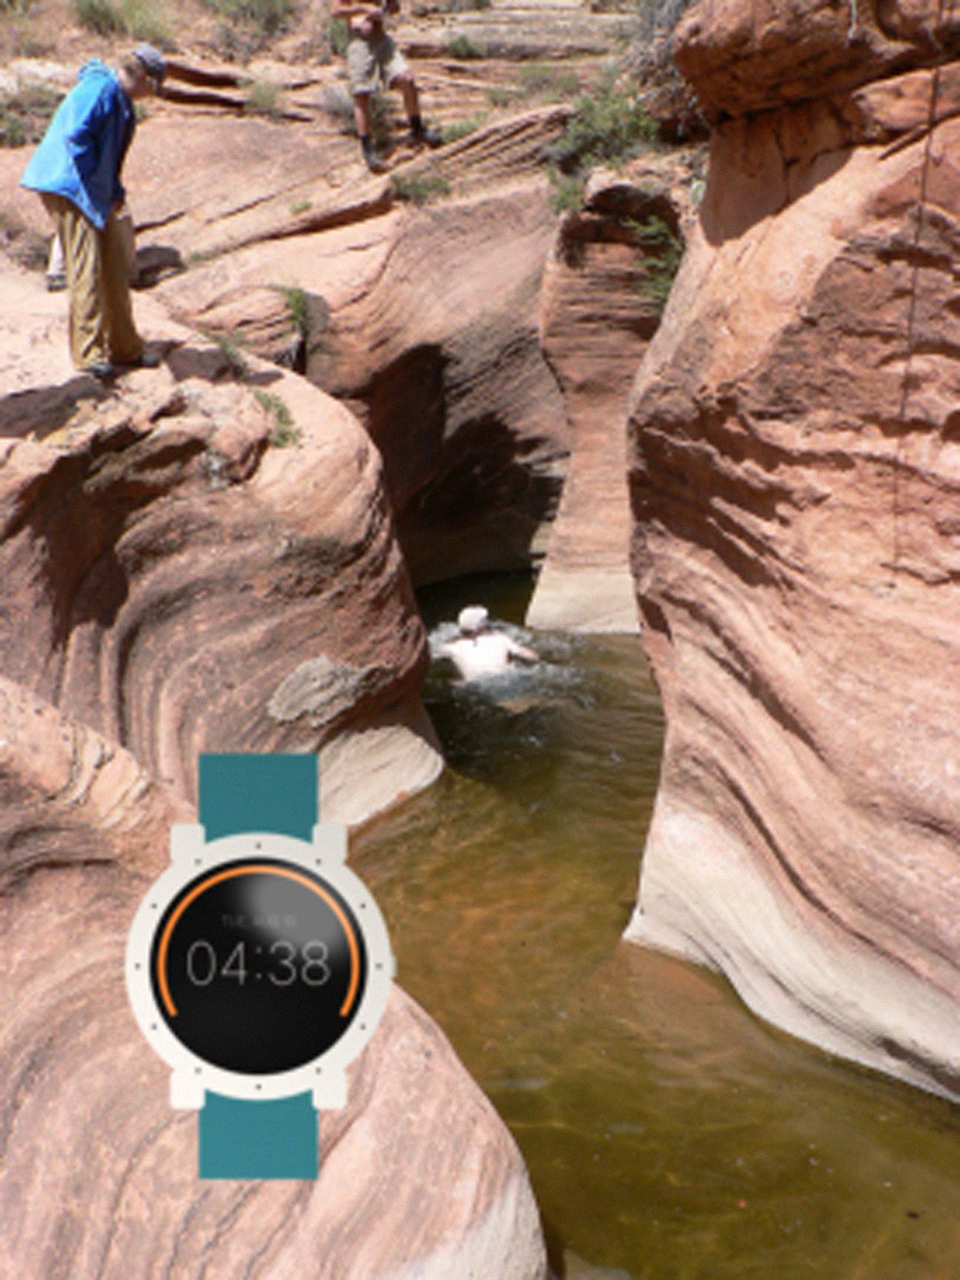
4:38
